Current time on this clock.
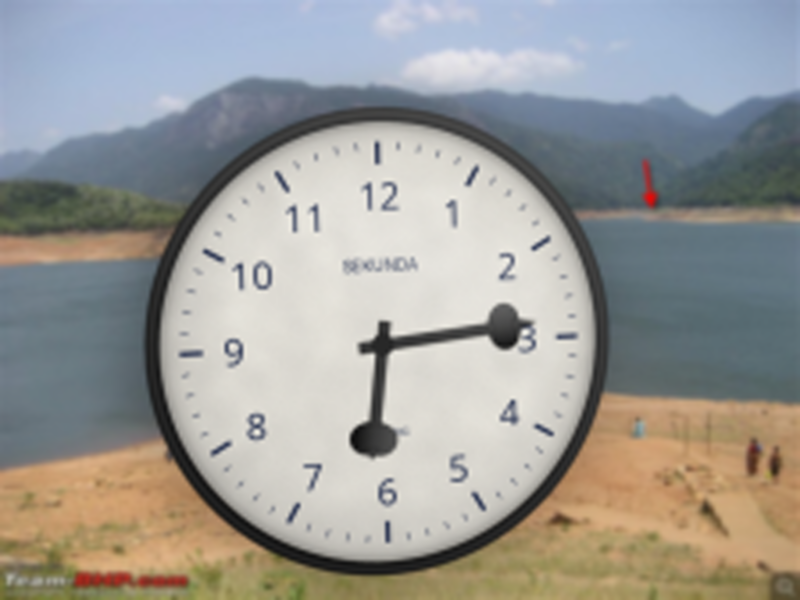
6:14
